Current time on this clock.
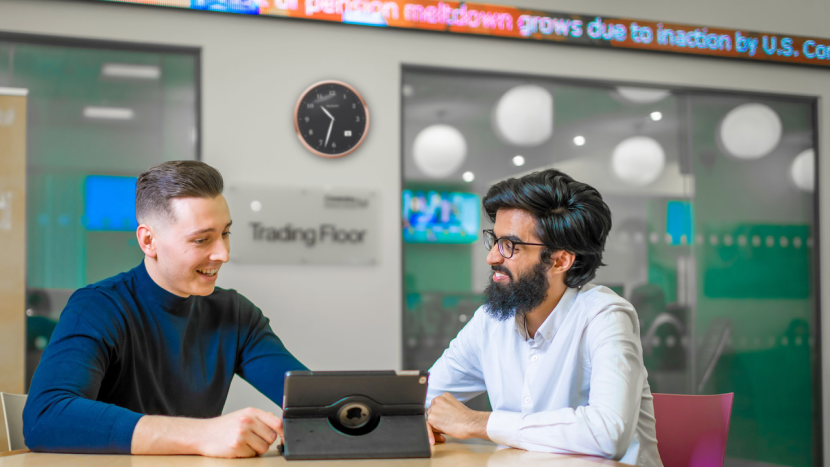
10:33
